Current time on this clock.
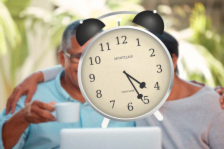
4:26
